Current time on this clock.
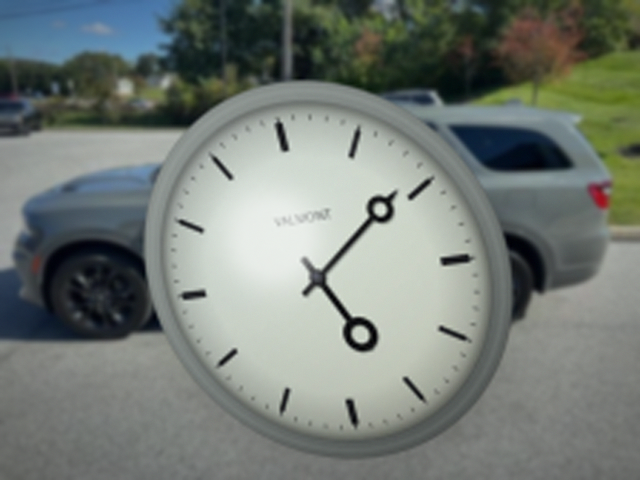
5:09
